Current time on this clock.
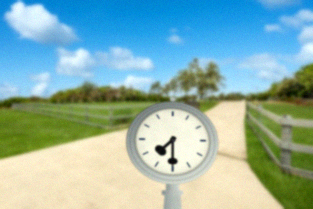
7:30
